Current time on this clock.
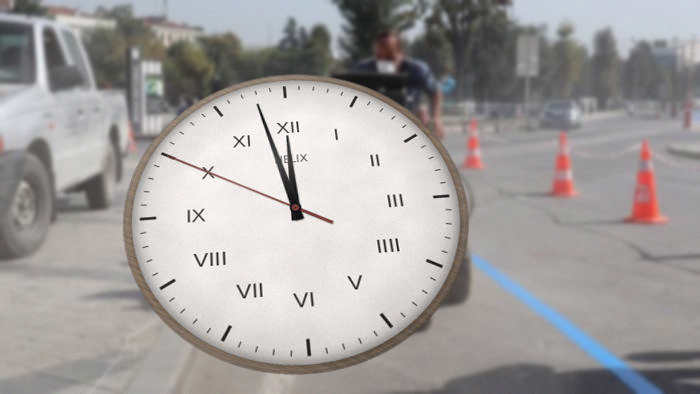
11:57:50
